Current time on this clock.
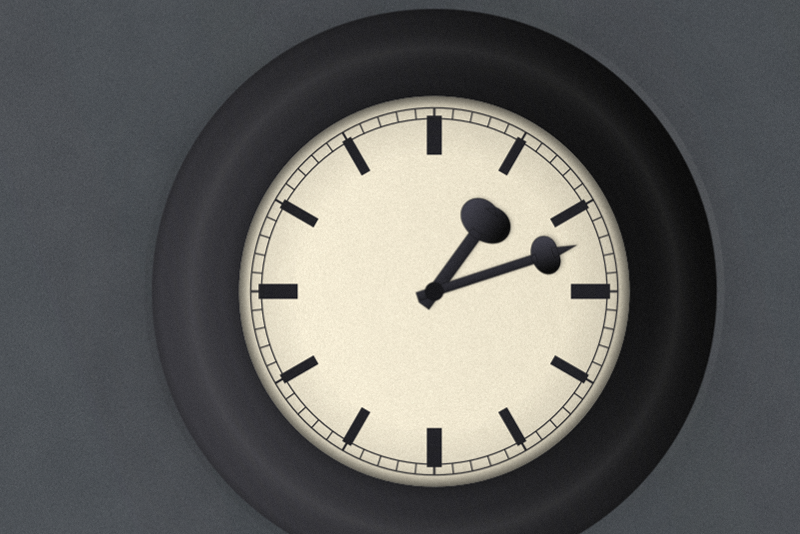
1:12
